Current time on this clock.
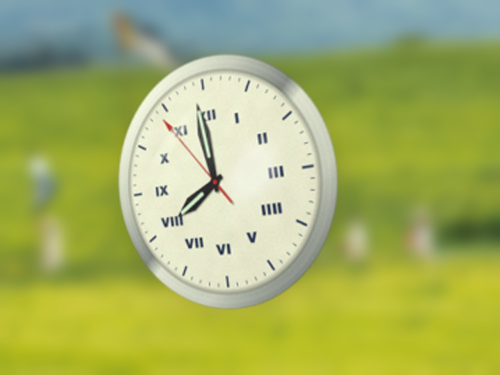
7:58:54
